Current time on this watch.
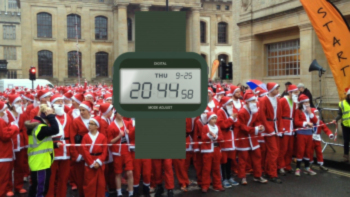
20:44:58
